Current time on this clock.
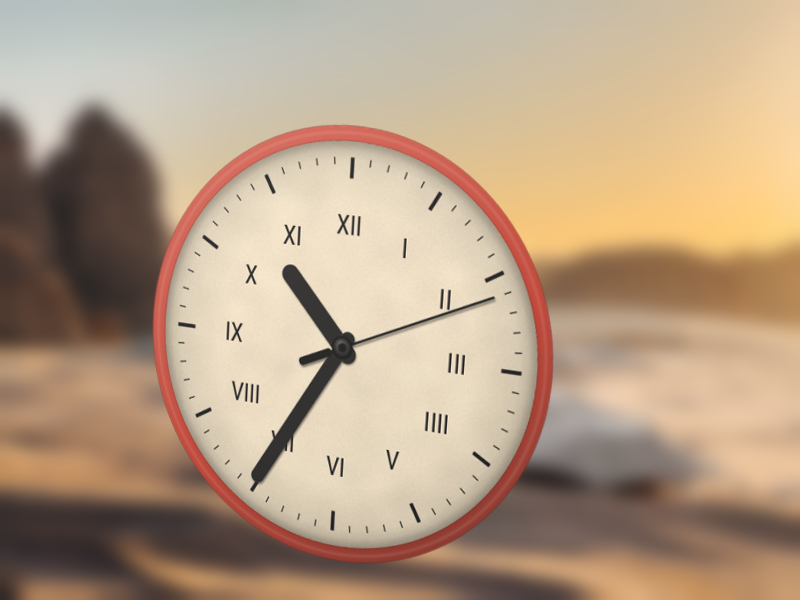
10:35:11
